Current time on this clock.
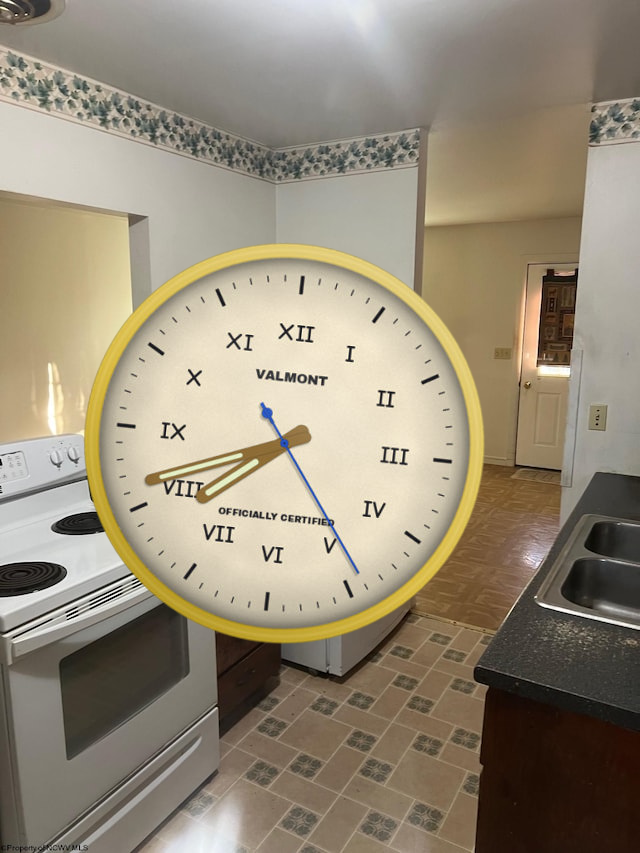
7:41:24
